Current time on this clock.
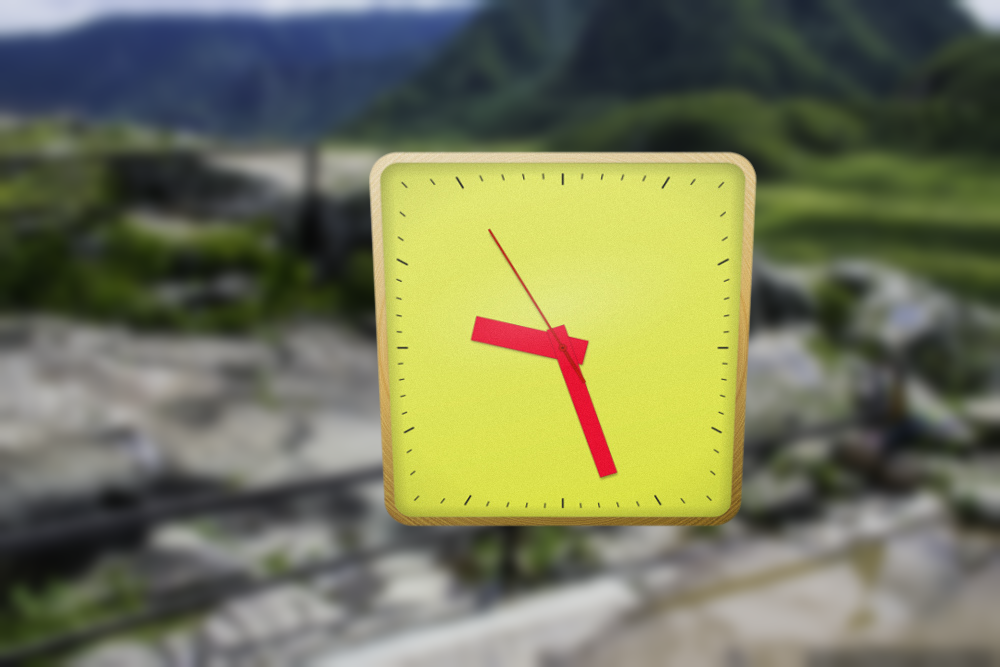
9:26:55
